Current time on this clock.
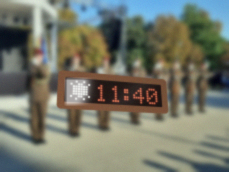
11:40
